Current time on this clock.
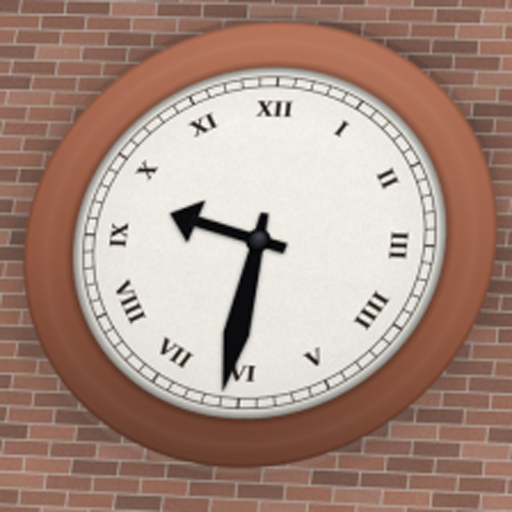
9:31
